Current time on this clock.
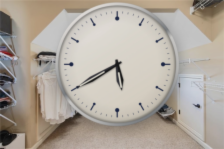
5:40
